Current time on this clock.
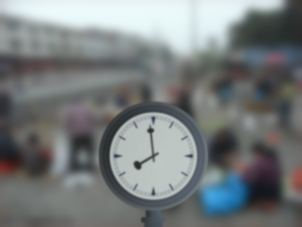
7:59
